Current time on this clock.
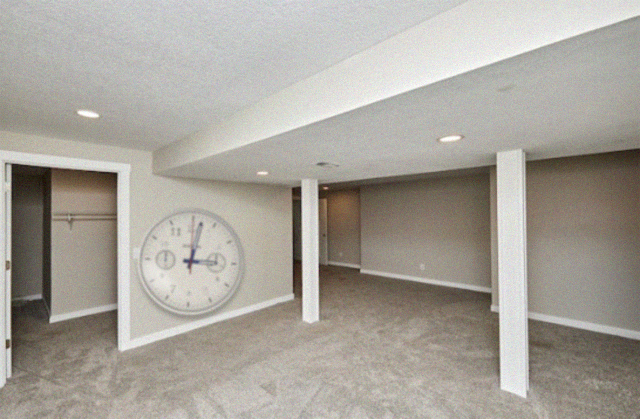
3:02
